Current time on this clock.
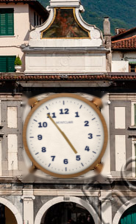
4:54
